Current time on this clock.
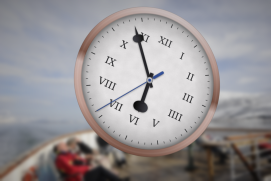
5:53:36
